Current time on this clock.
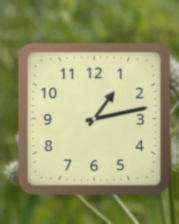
1:13
